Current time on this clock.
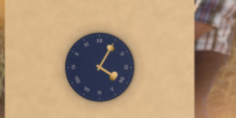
4:05
